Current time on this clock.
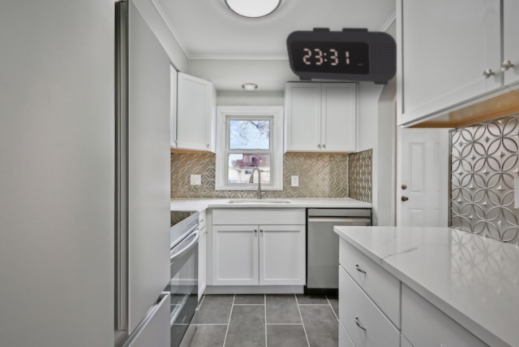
23:31
